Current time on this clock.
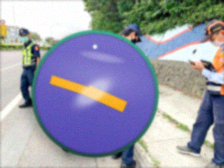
3:48
